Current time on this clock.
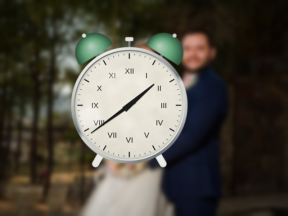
1:39
